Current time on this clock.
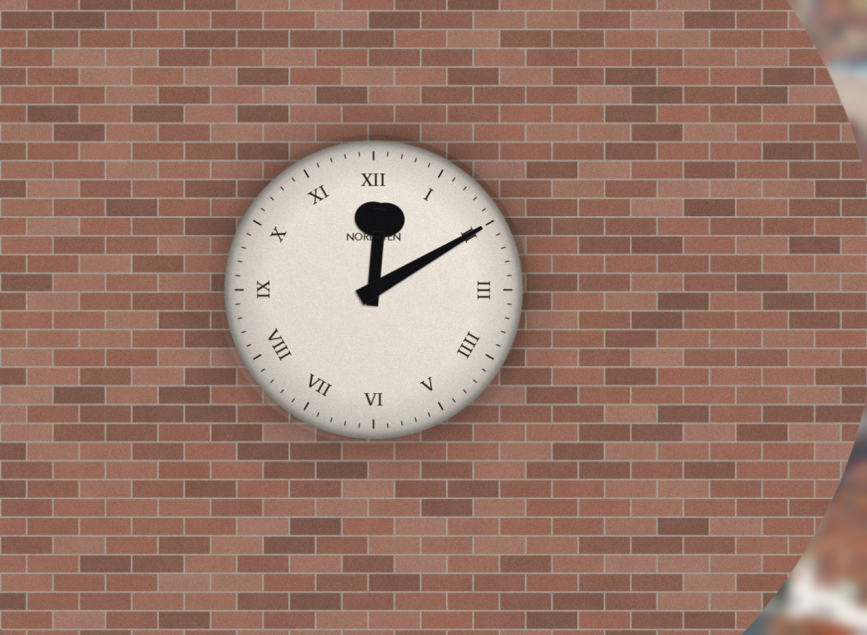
12:10
